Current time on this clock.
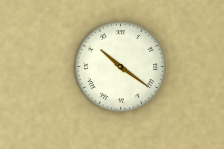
10:21
